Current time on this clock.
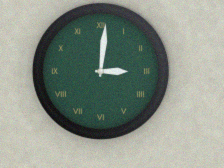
3:01
